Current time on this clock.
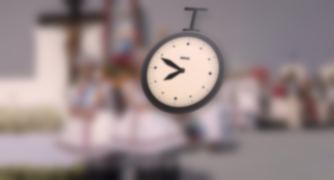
7:49
